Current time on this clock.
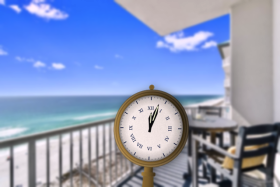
12:03
